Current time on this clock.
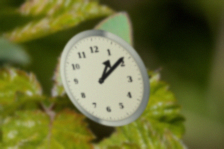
1:09
